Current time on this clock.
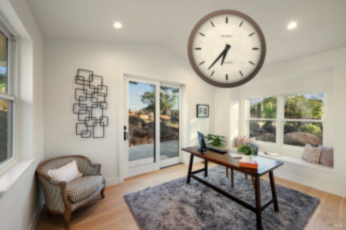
6:37
